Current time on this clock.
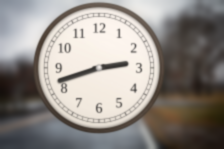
2:42
